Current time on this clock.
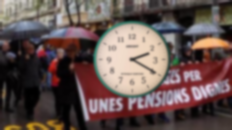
2:20
